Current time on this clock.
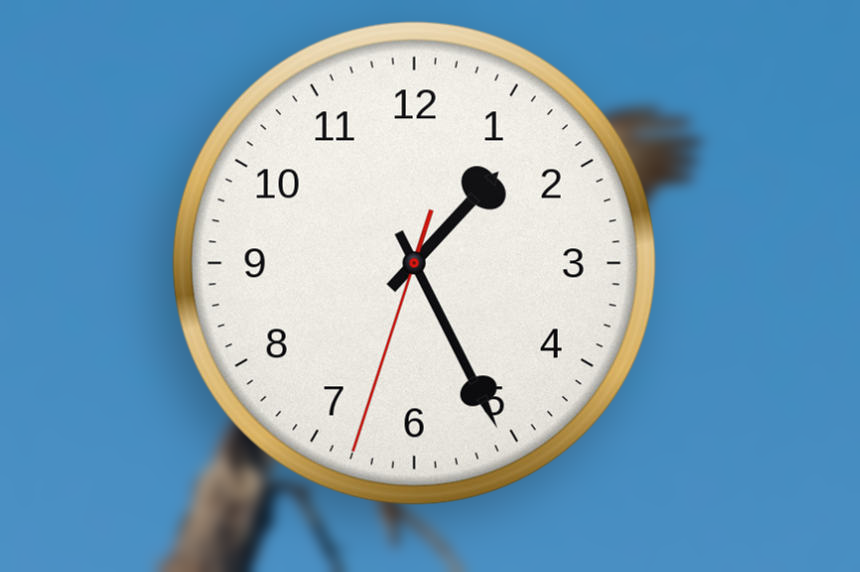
1:25:33
